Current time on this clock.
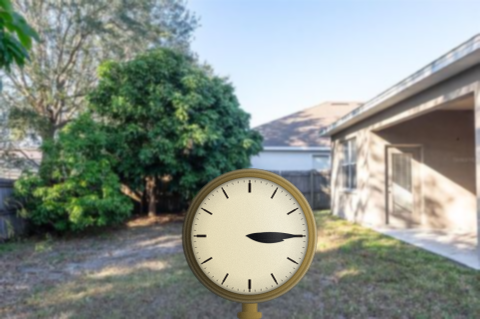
3:15
